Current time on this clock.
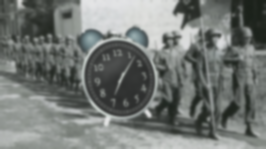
7:07
